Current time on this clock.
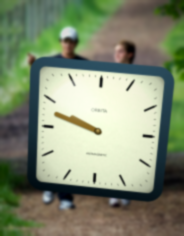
9:48
